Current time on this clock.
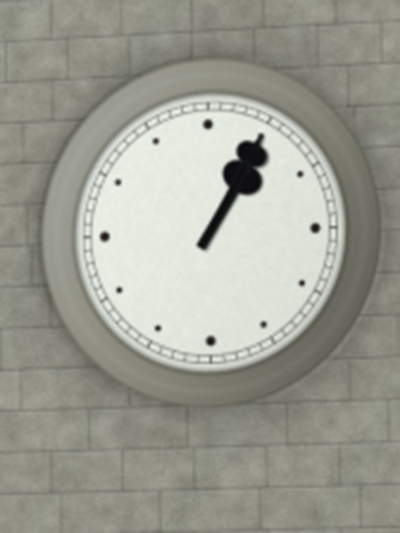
1:05
